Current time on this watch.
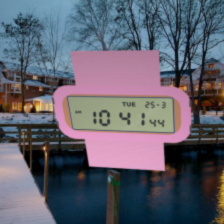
10:41:44
